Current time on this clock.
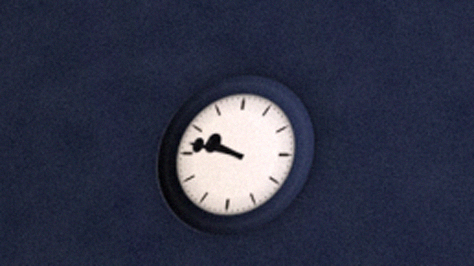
9:47
